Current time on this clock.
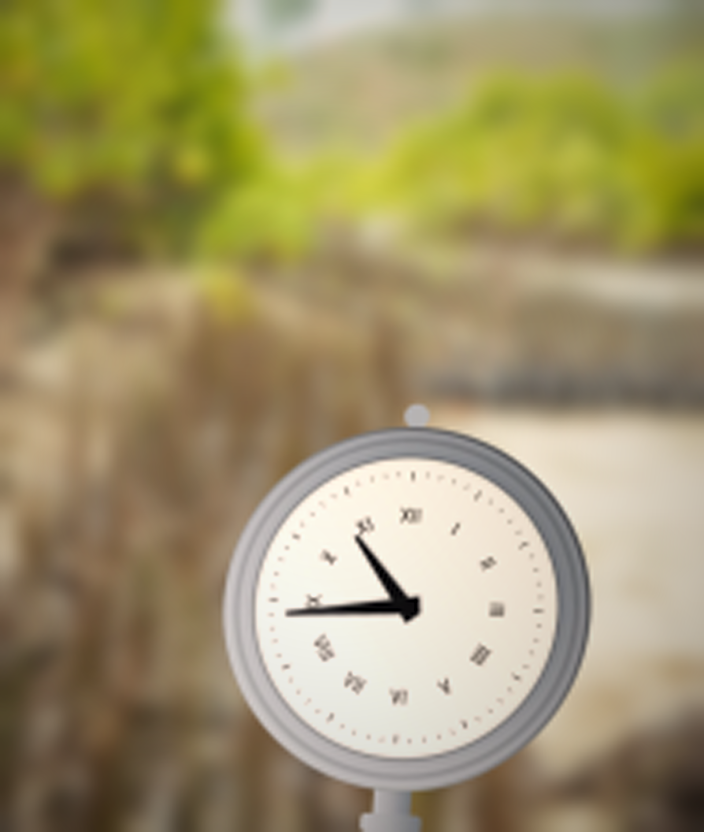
10:44
